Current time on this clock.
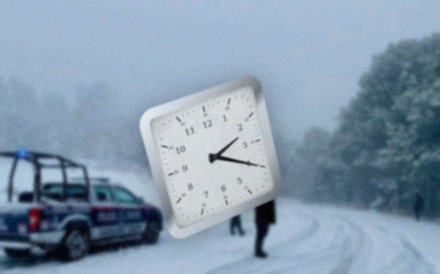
2:20
